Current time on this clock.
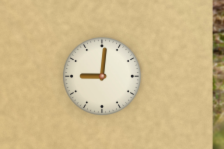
9:01
